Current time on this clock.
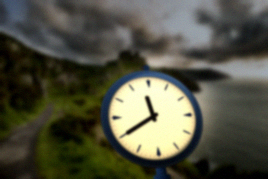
11:40
